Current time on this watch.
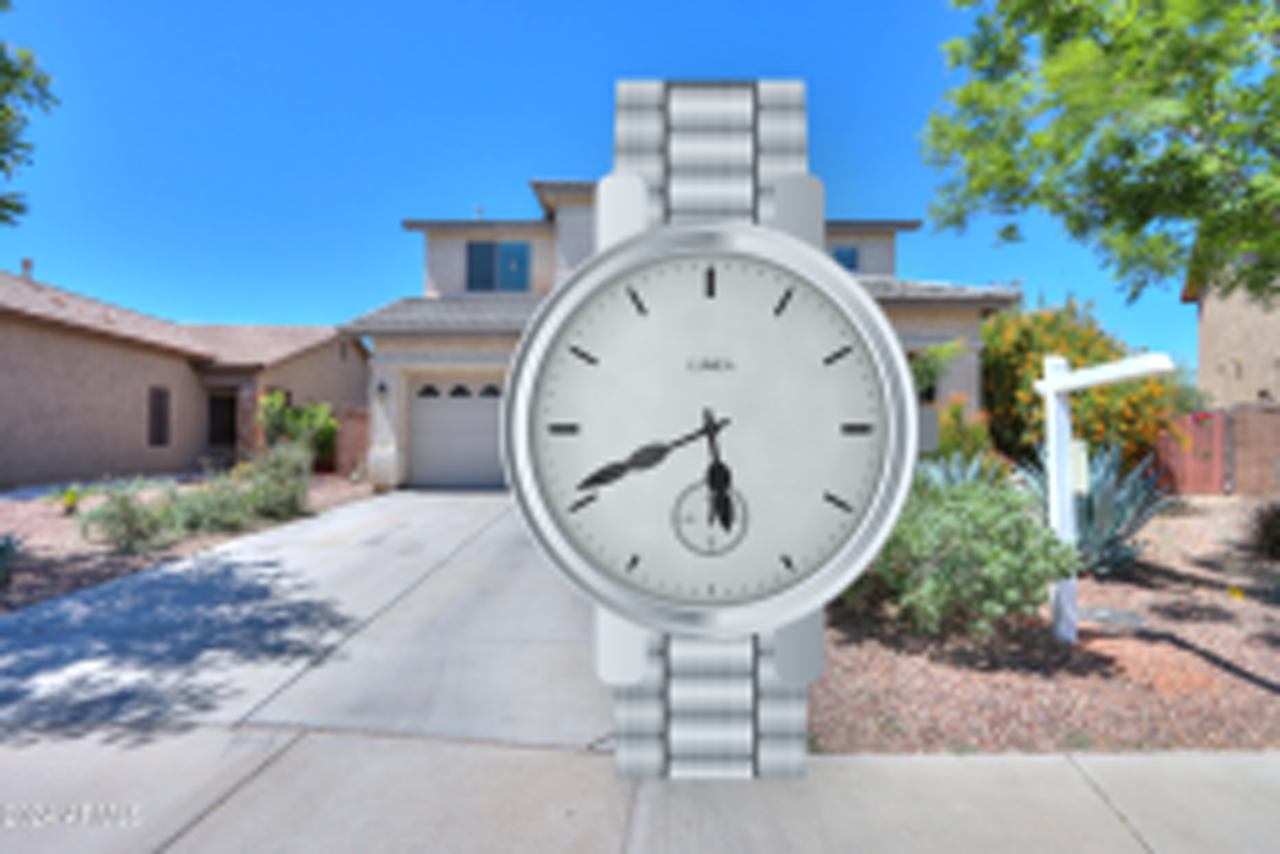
5:41
